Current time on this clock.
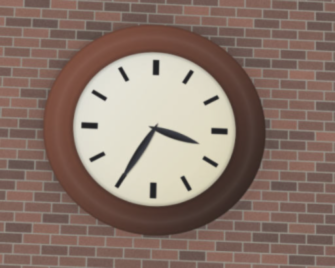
3:35
